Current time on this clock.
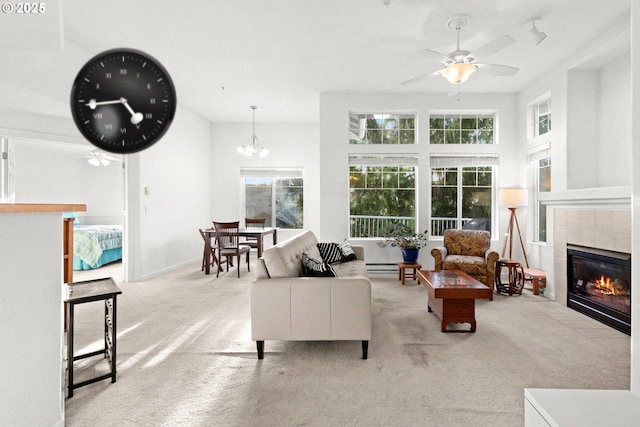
4:44
